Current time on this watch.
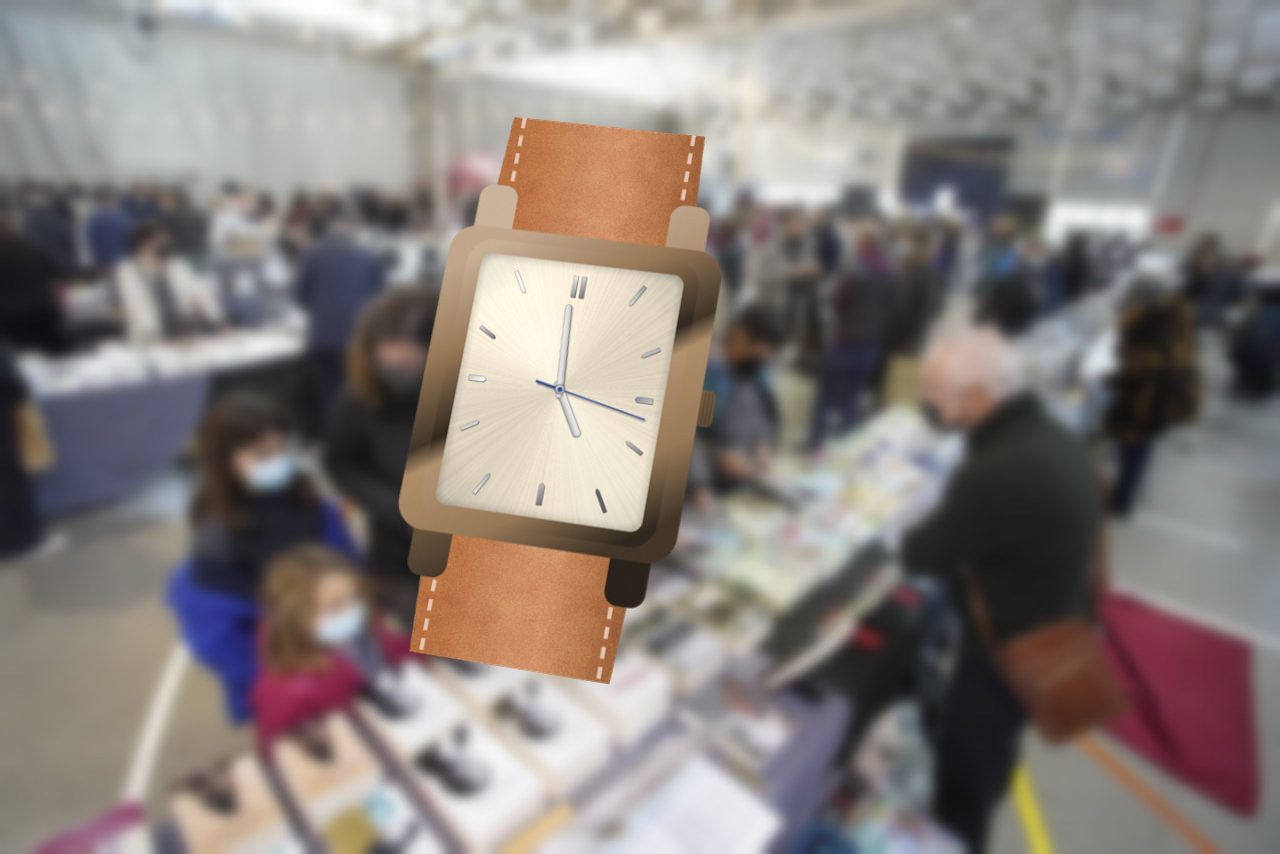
4:59:17
